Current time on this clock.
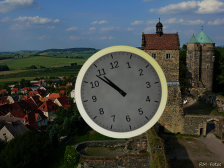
10:53
